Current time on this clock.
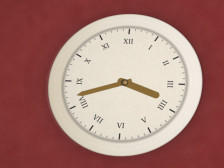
3:42
